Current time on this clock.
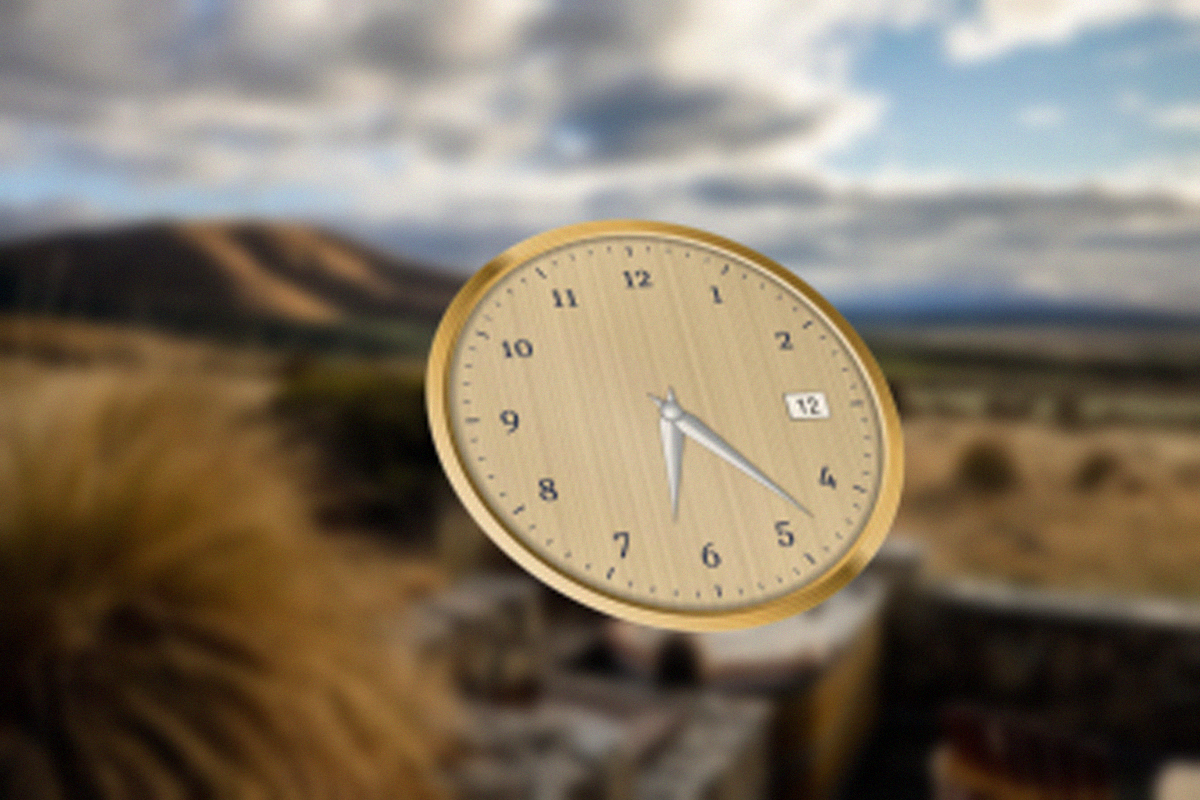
6:23
